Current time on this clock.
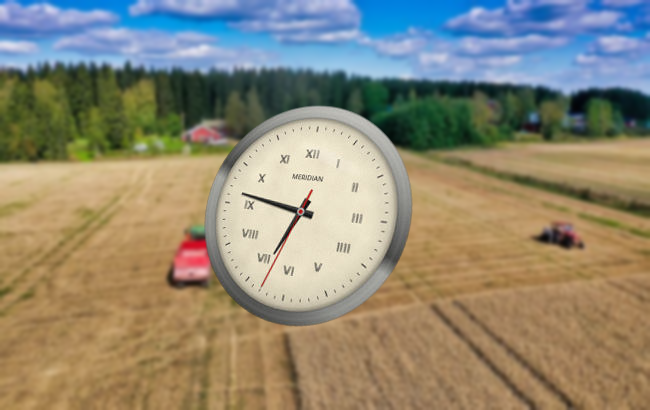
6:46:33
